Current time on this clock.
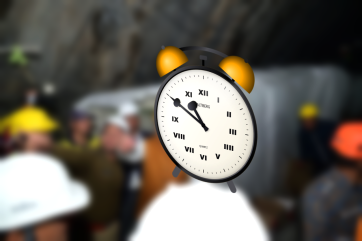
10:50
